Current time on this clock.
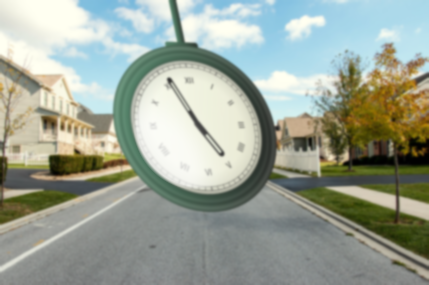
4:56
